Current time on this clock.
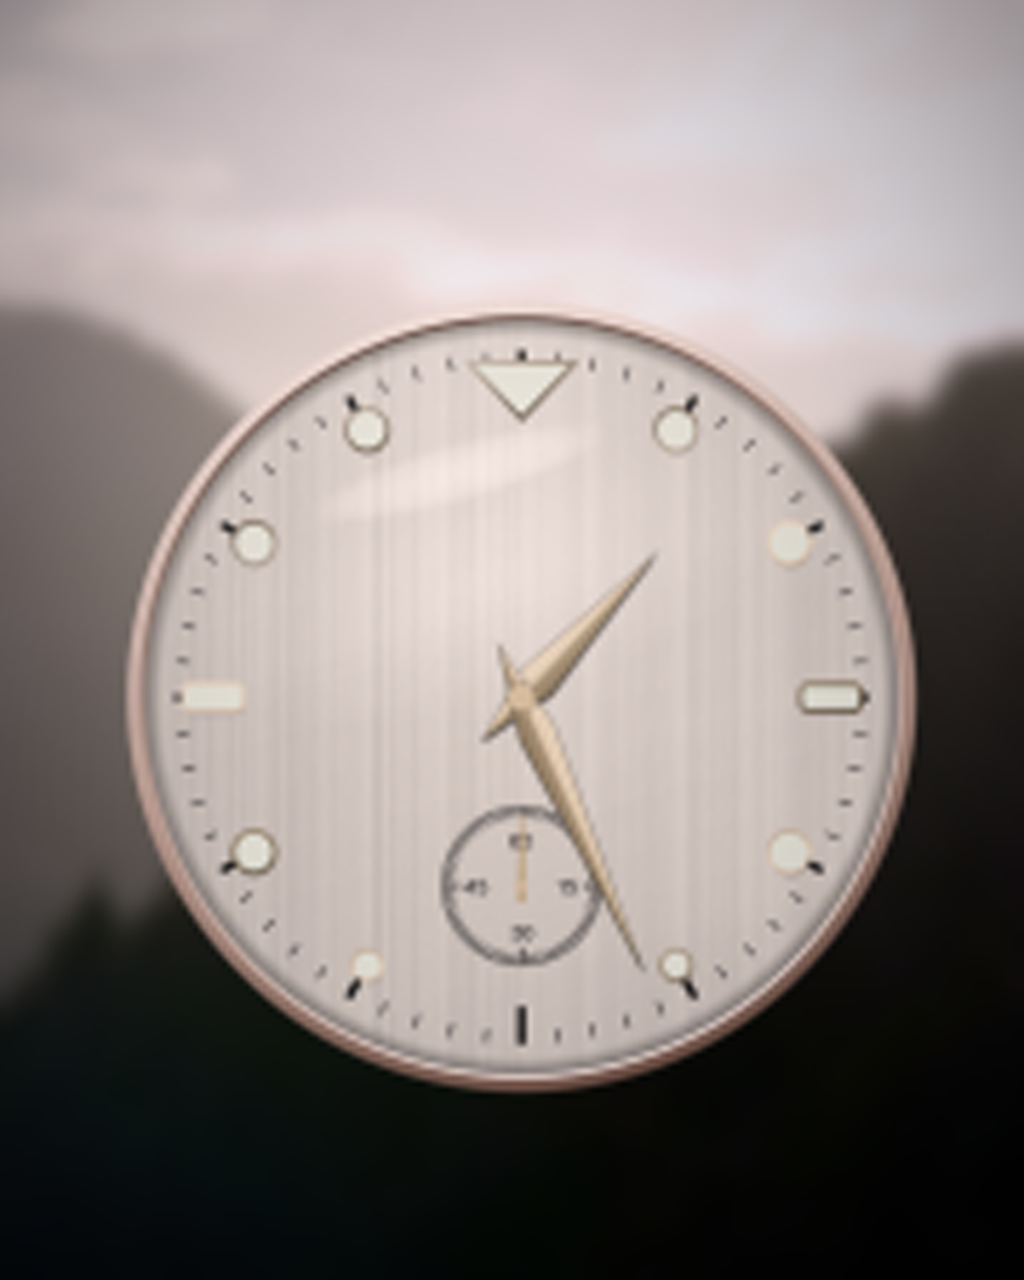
1:26
